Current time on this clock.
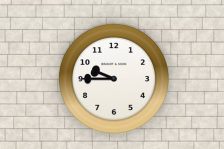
9:45
